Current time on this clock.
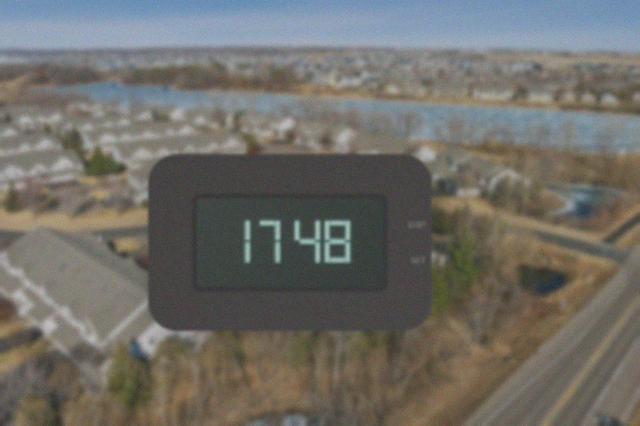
17:48
